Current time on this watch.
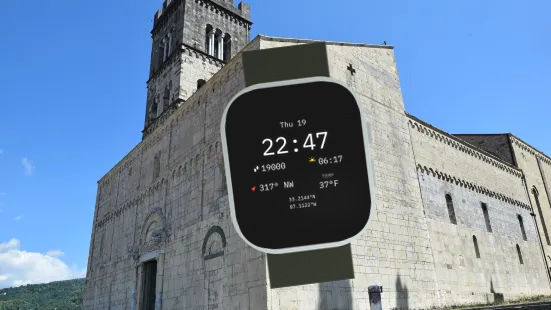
22:47
